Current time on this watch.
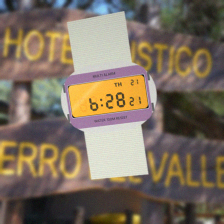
6:28:21
